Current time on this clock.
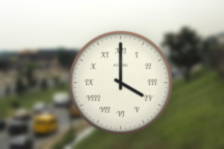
4:00
